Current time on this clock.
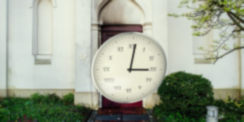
3:01
